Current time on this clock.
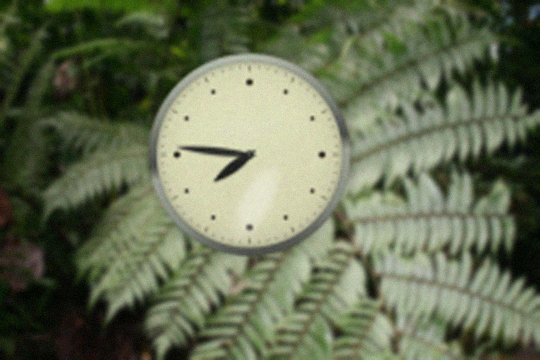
7:46
